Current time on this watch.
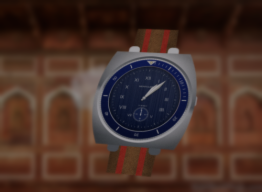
1:07
